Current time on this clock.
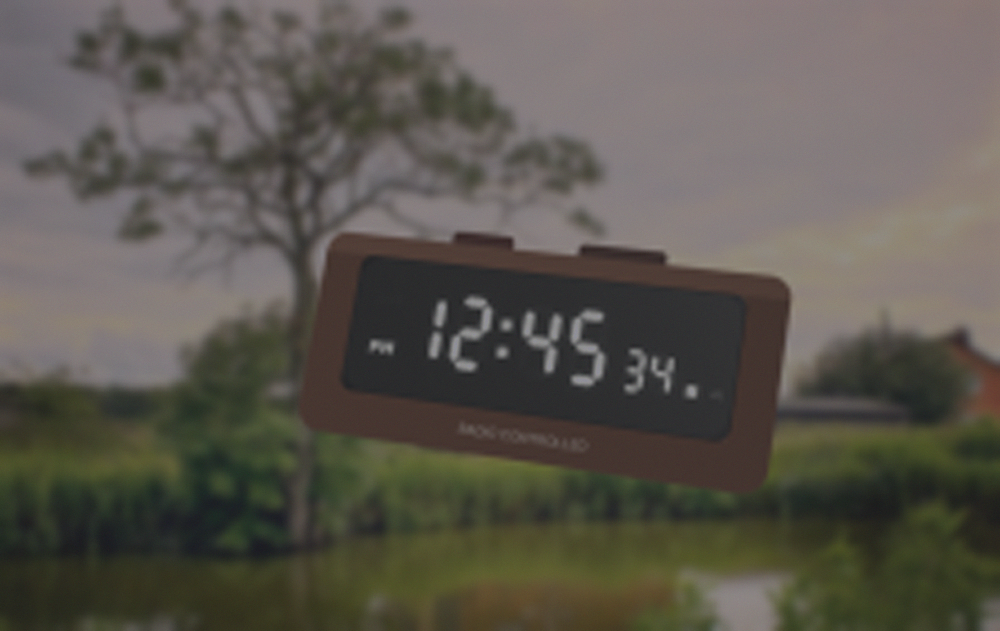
12:45:34
